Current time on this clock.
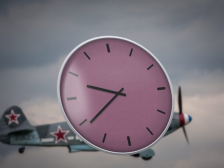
9:39
